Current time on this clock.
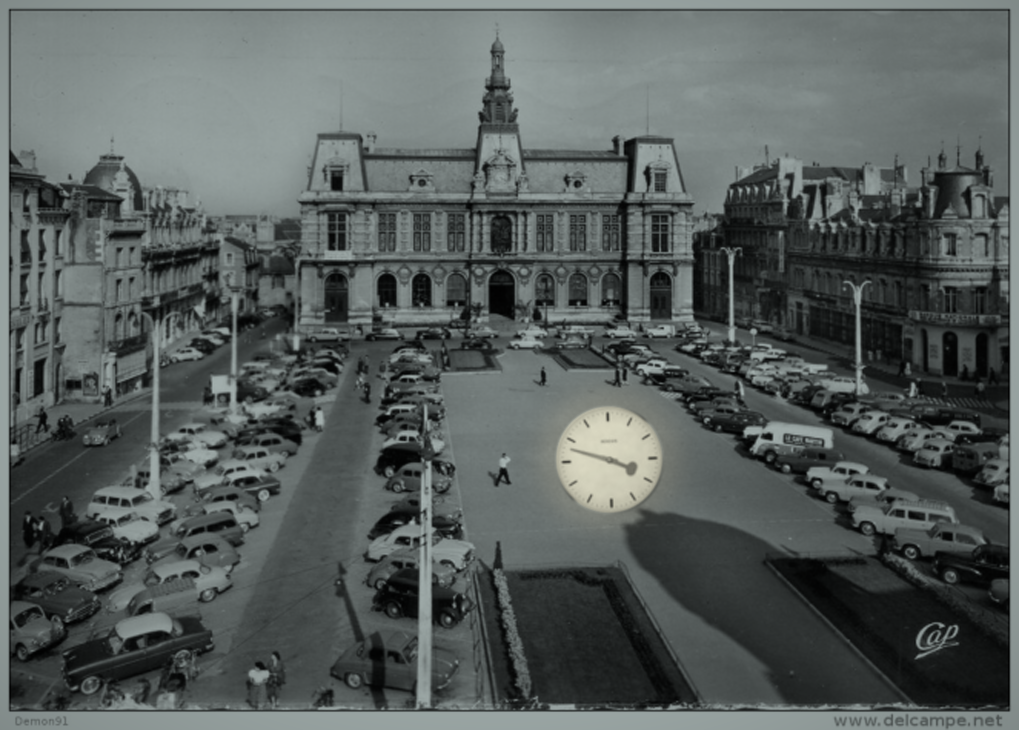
3:48
